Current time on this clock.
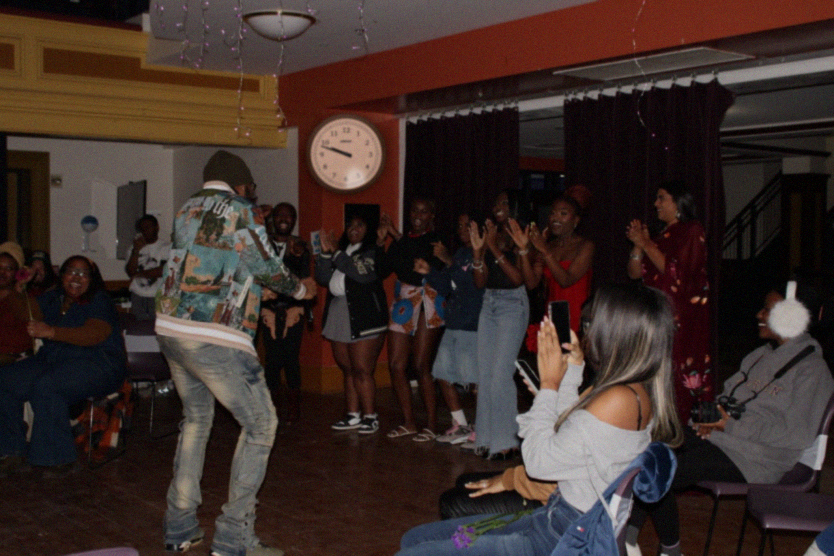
9:48
